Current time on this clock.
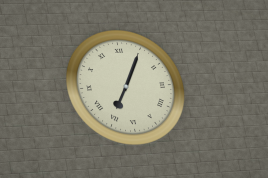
7:05
